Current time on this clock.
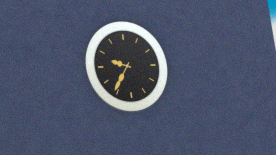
9:36
